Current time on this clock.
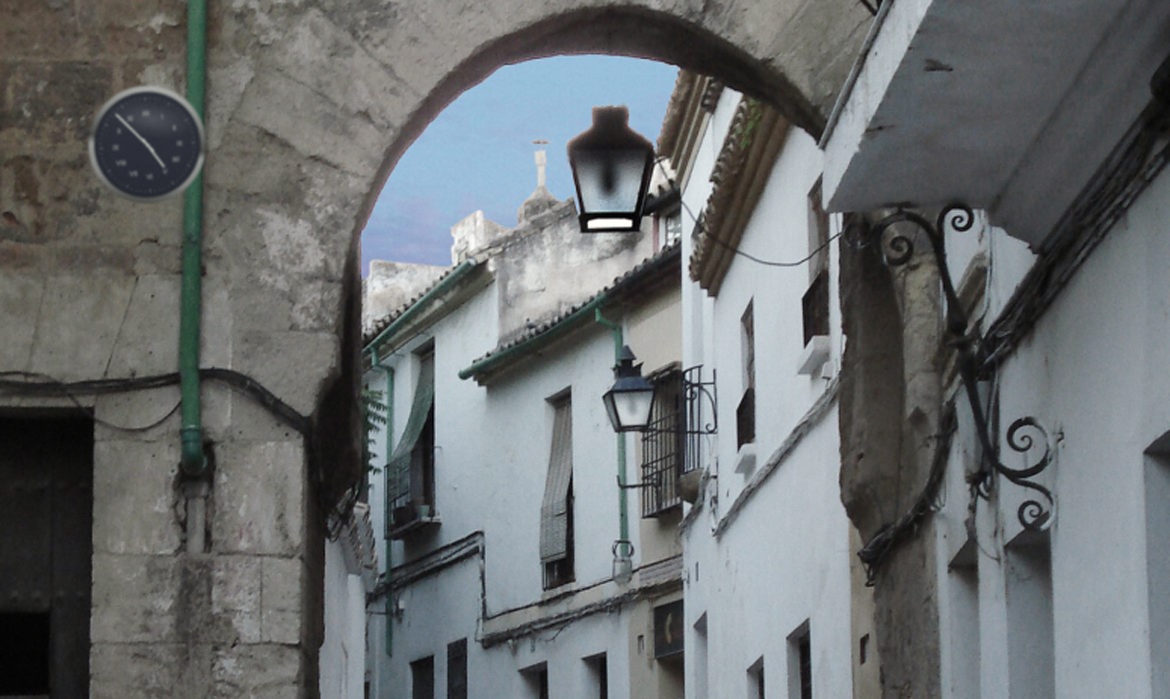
4:53
